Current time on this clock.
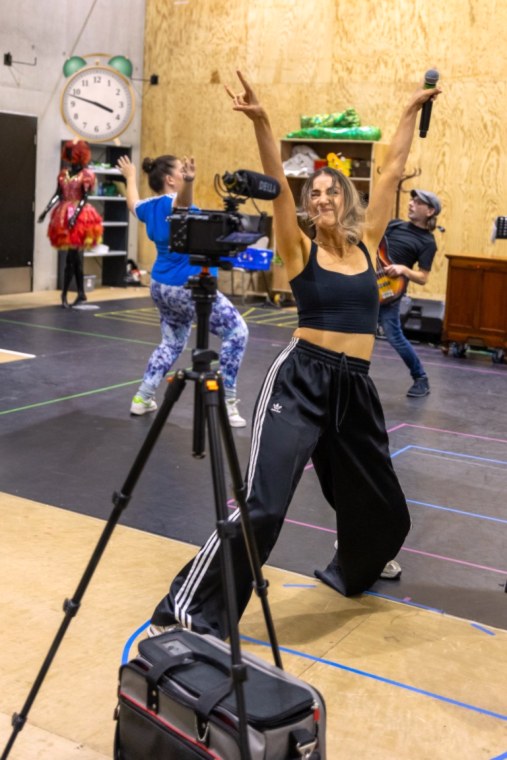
3:48
